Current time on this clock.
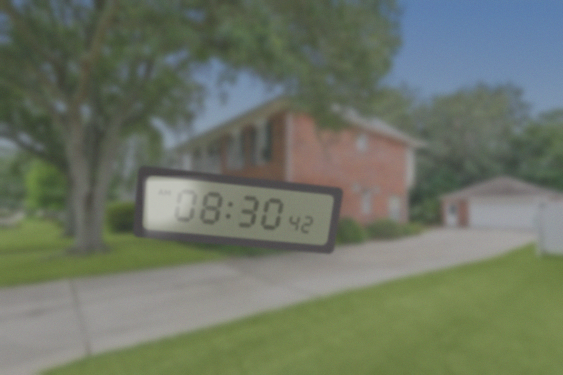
8:30:42
